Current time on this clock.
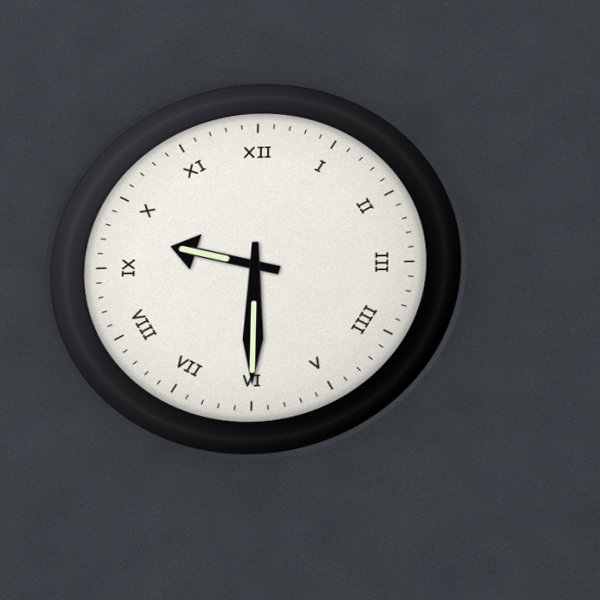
9:30
